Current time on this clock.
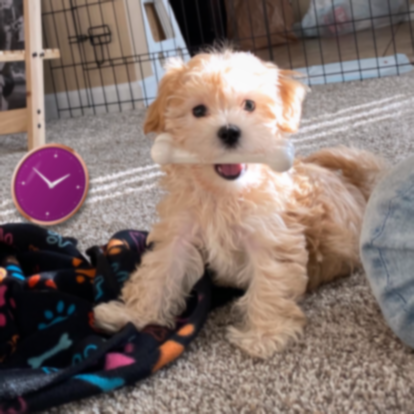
1:51
